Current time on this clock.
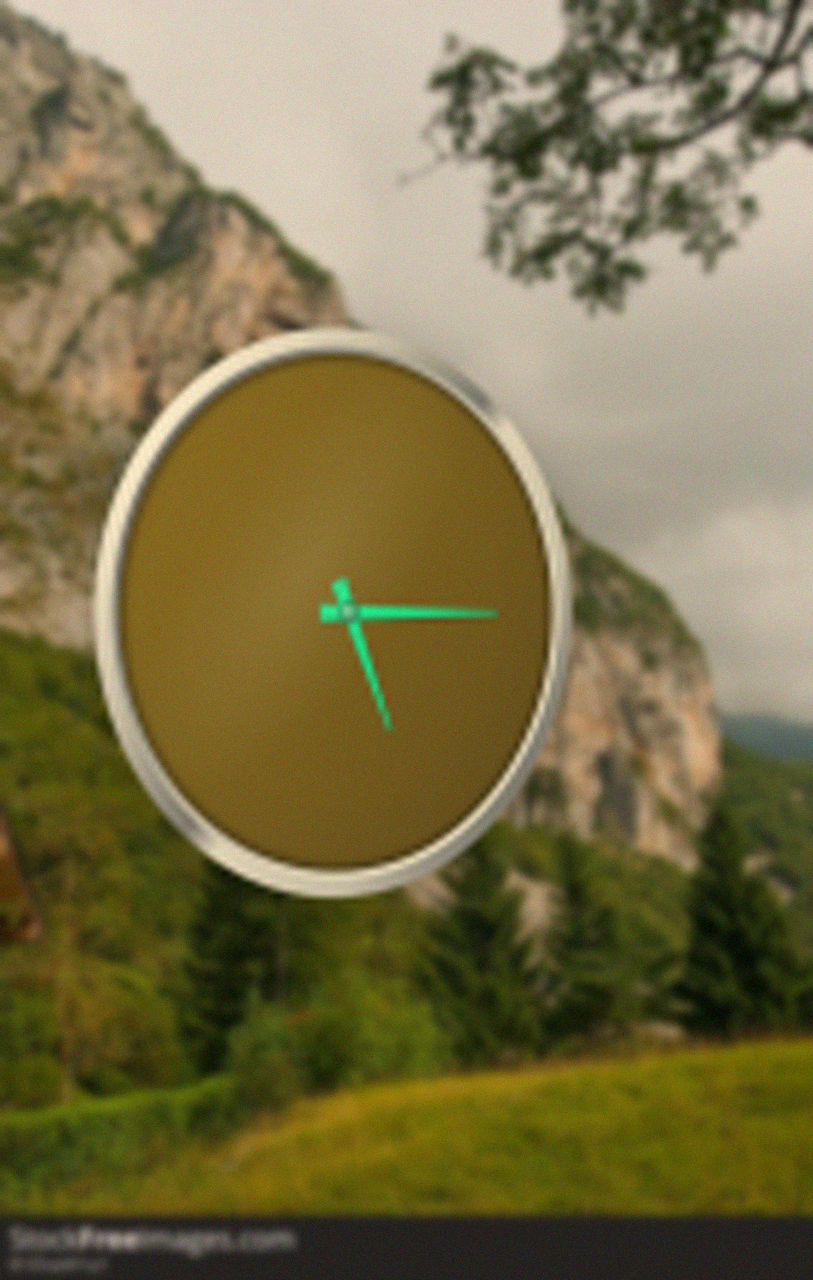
5:15
